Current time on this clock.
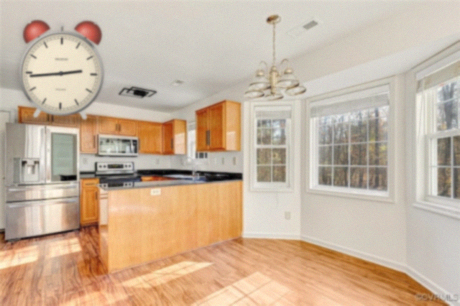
2:44
